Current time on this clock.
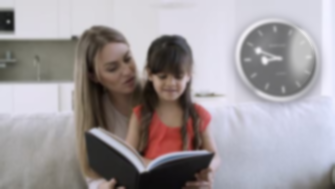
8:49
